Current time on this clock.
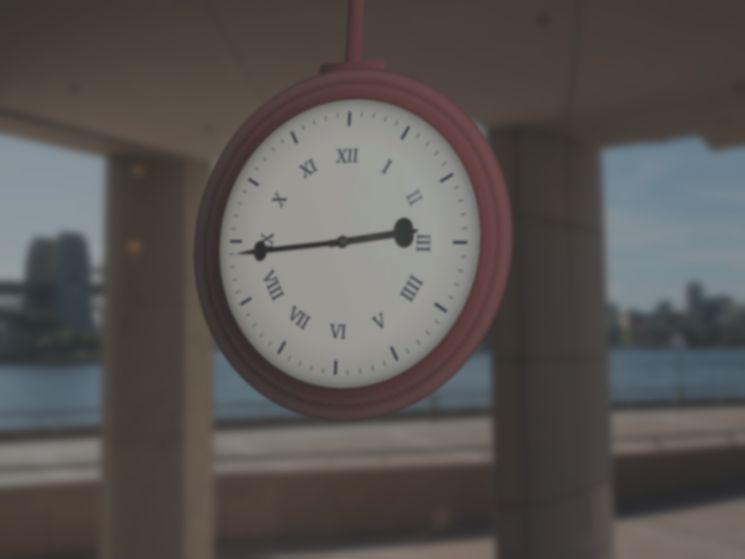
2:44
